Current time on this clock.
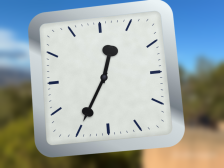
12:35
